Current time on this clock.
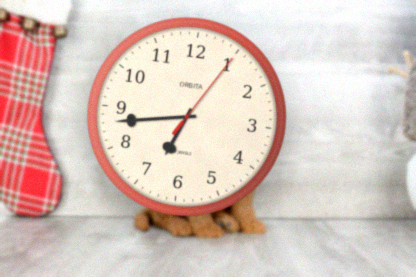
6:43:05
